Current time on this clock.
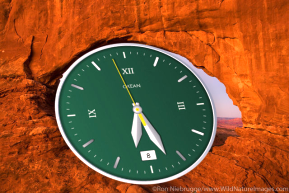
6:26:58
